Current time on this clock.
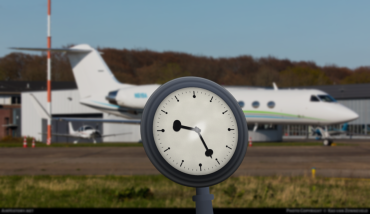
9:26
